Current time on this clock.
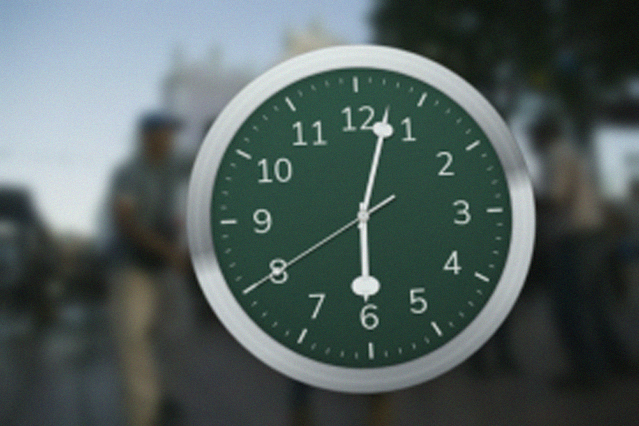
6:02:40
